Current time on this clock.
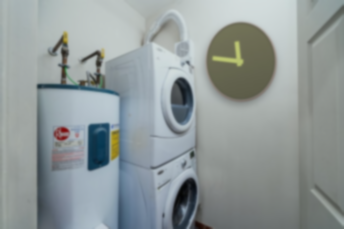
11:46
